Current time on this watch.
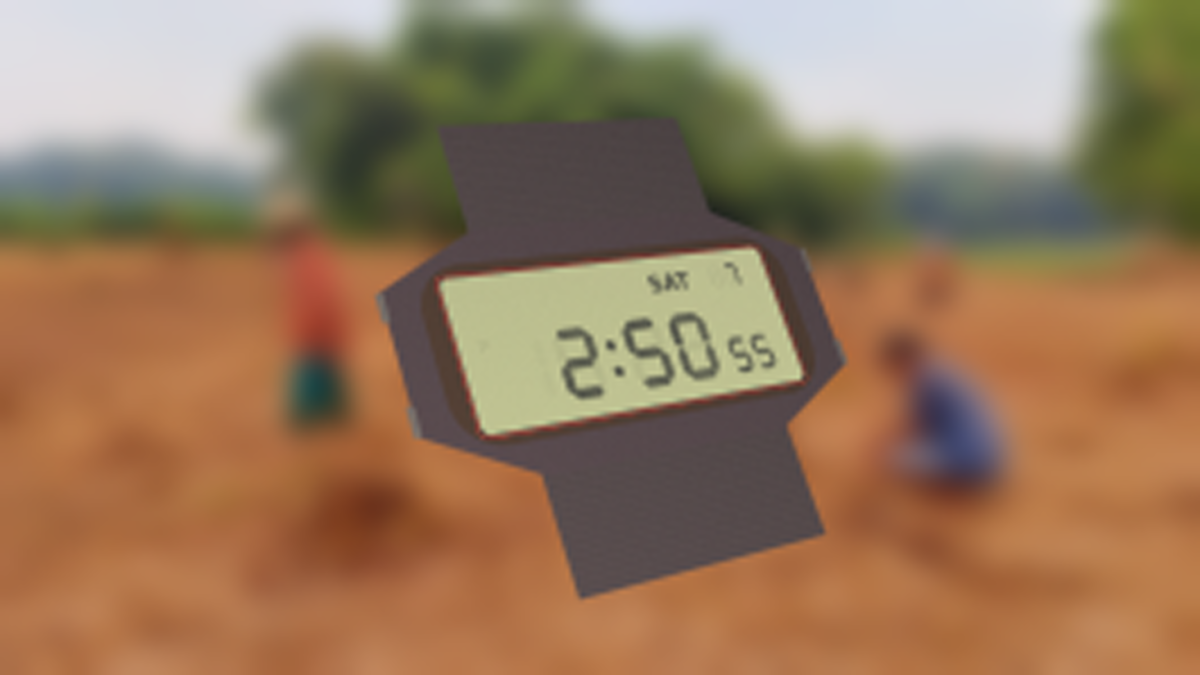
2:50:55
